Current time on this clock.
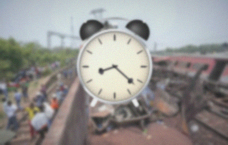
8:22
